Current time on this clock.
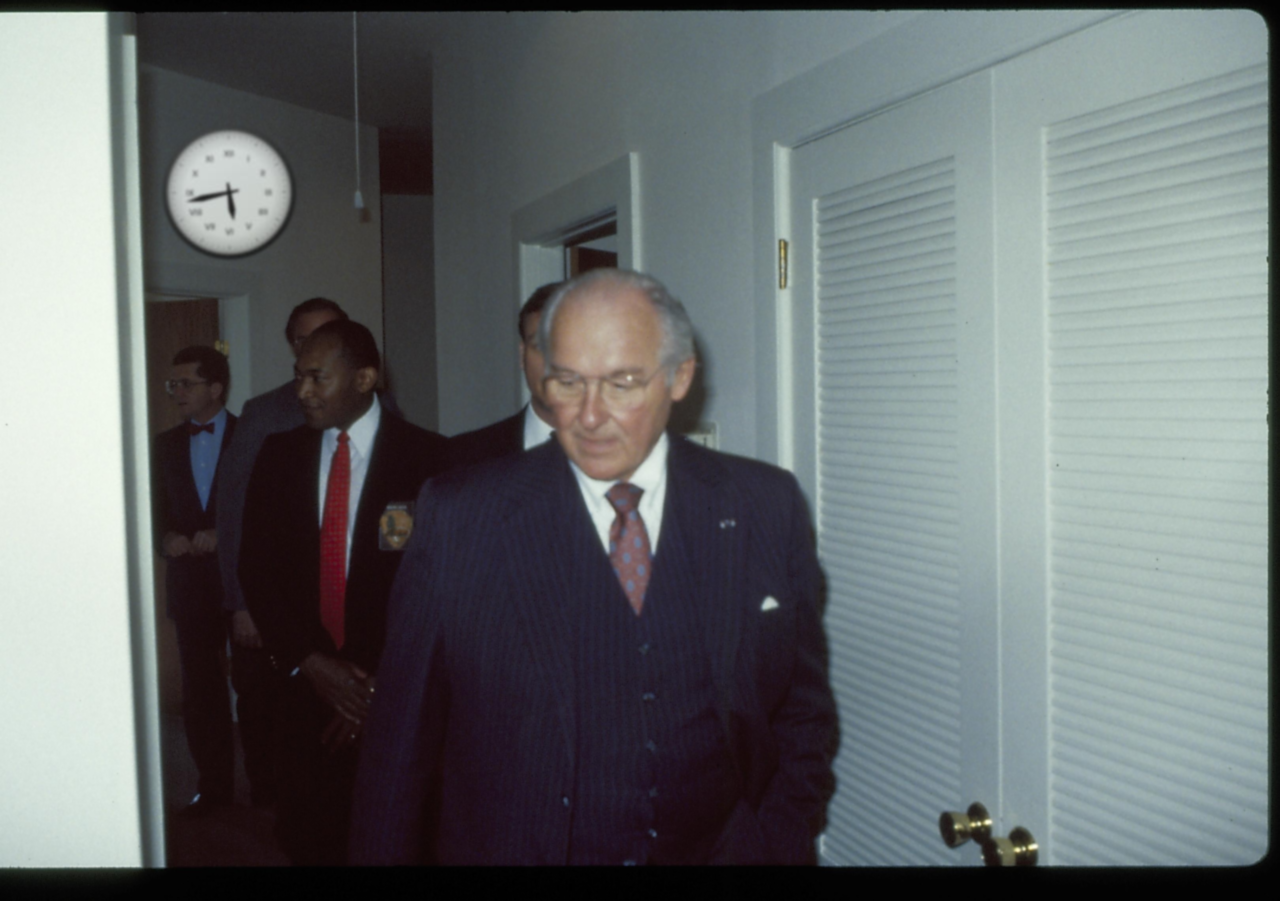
5:43
